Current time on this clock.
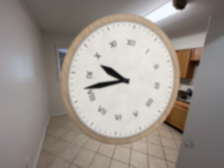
9:42
